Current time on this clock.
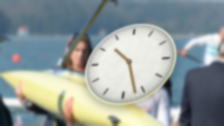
10:27
